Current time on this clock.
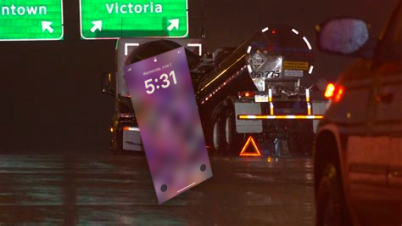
5:31
